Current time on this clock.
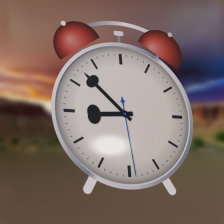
8:52:29
